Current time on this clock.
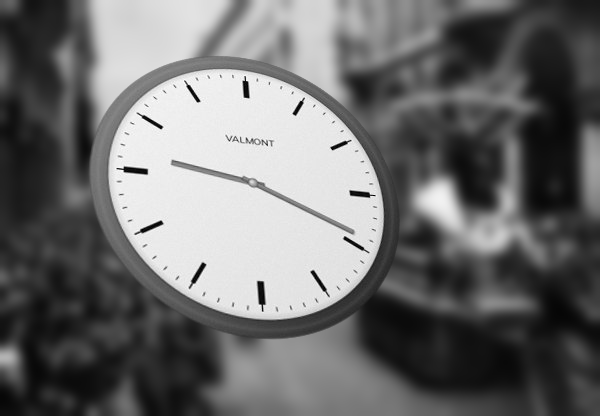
9:19
